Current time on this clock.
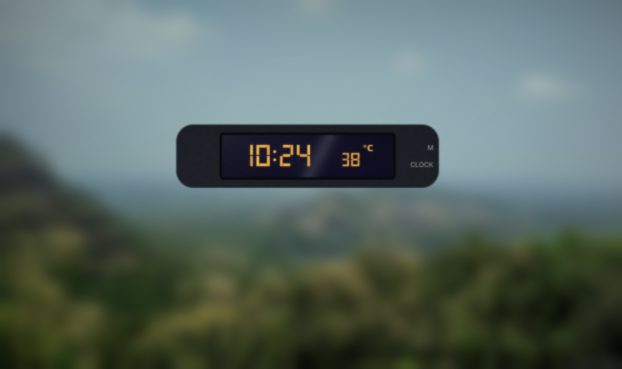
10:24
